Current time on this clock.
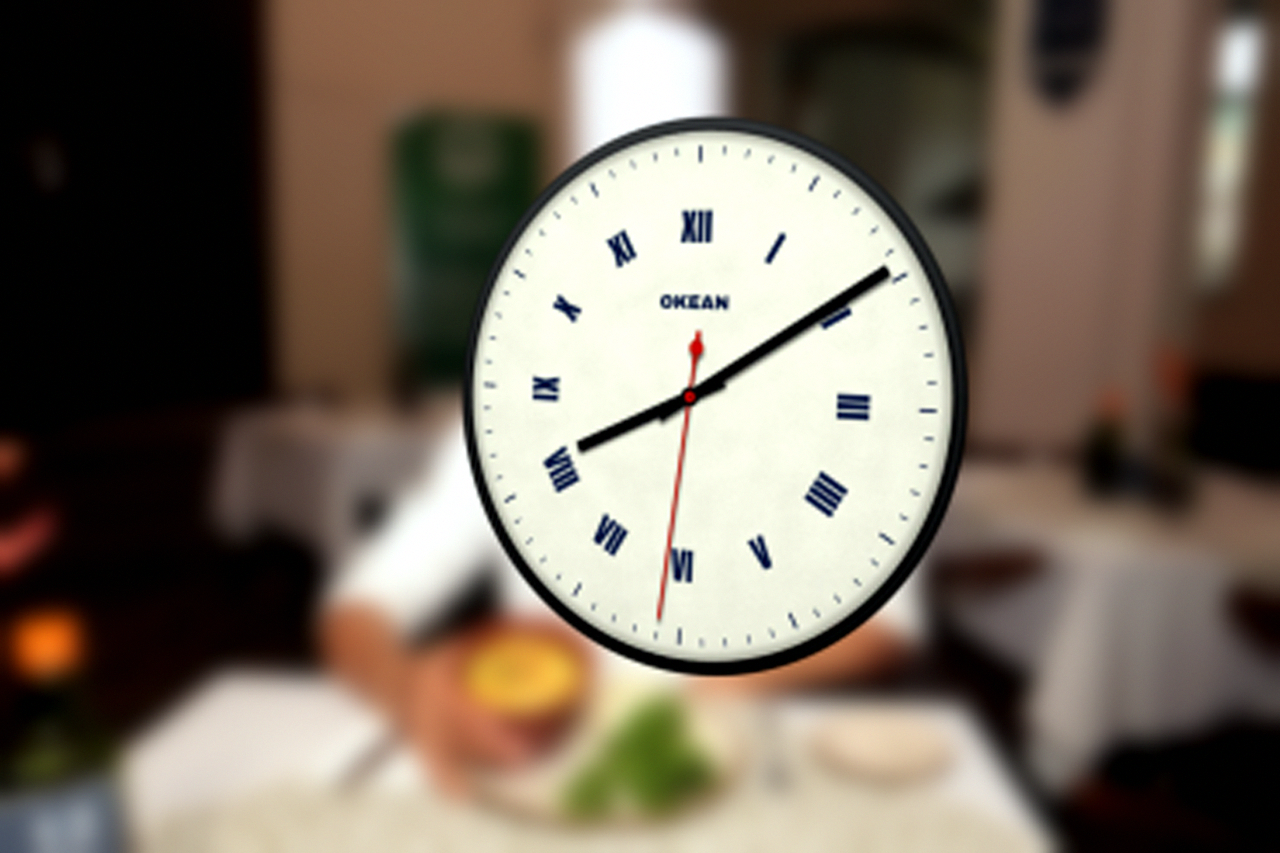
8:09:31
